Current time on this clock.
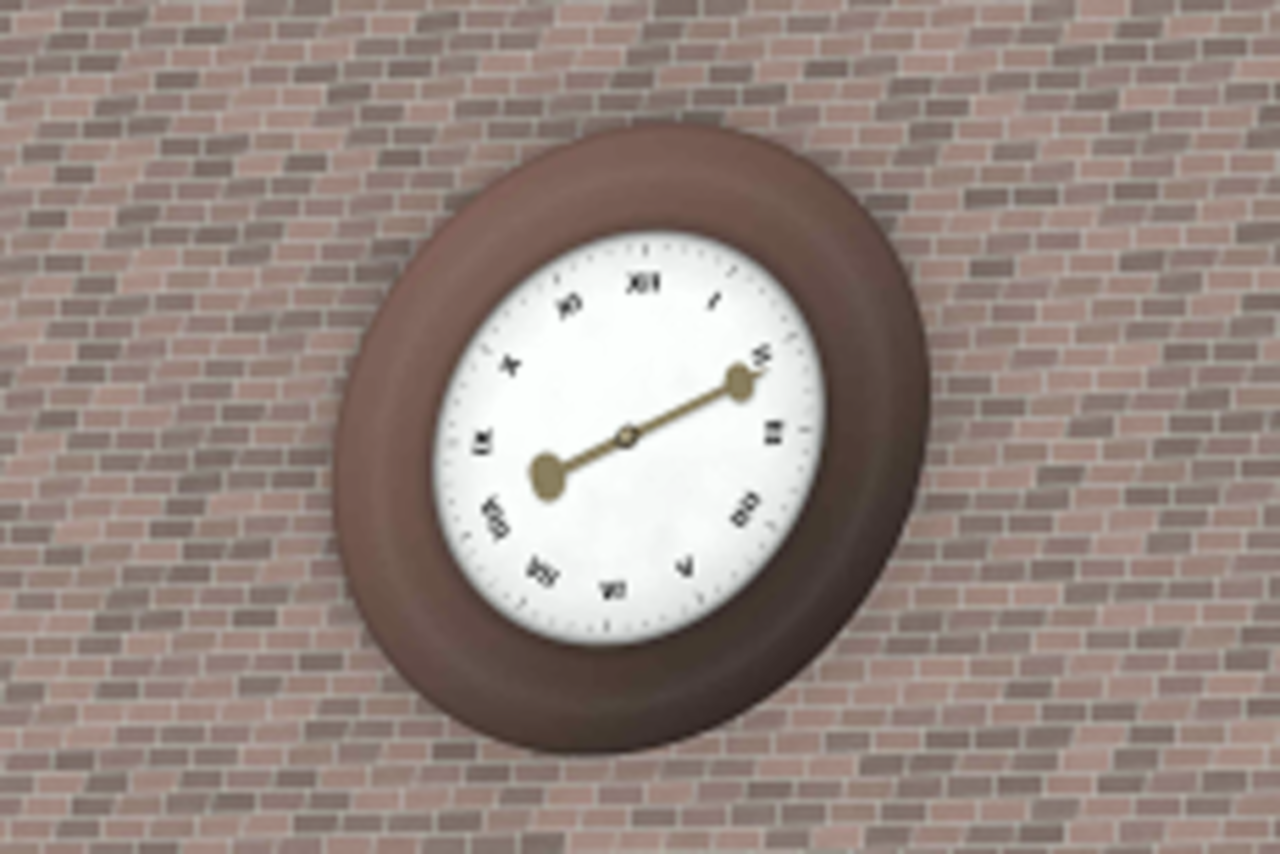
8:11
